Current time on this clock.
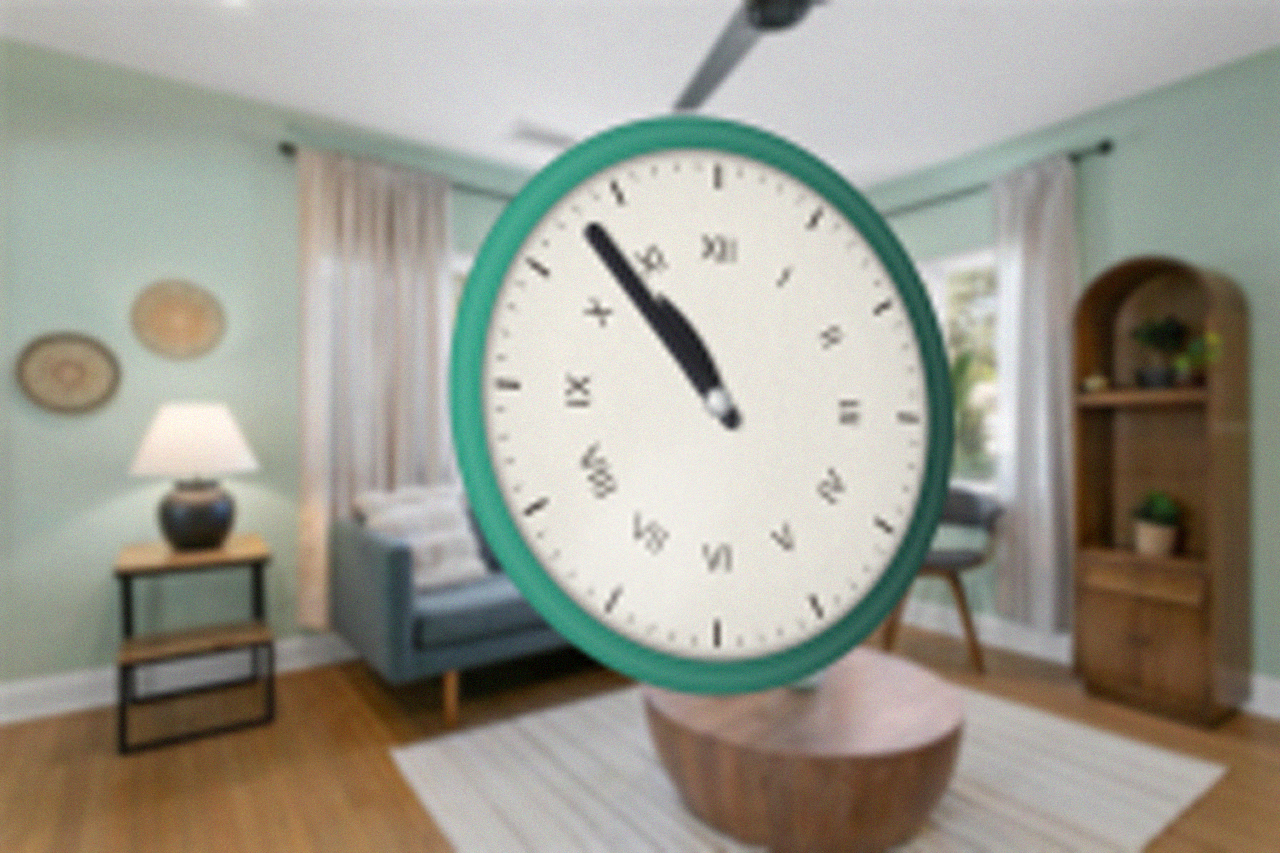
10:53
